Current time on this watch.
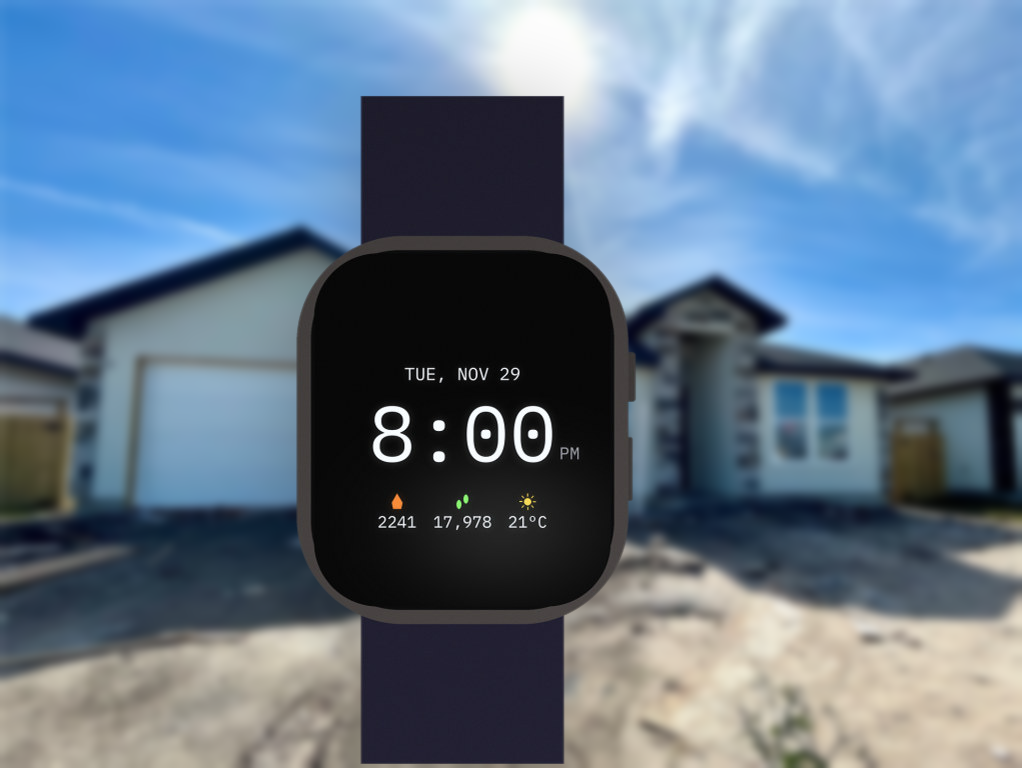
8:00
